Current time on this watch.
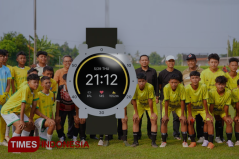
21:12
